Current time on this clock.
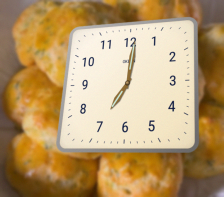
7:01
